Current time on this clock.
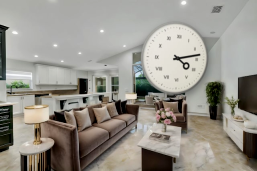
4:13
